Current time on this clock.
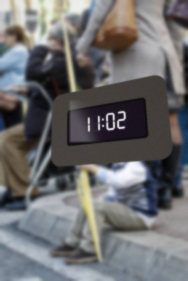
11:02
